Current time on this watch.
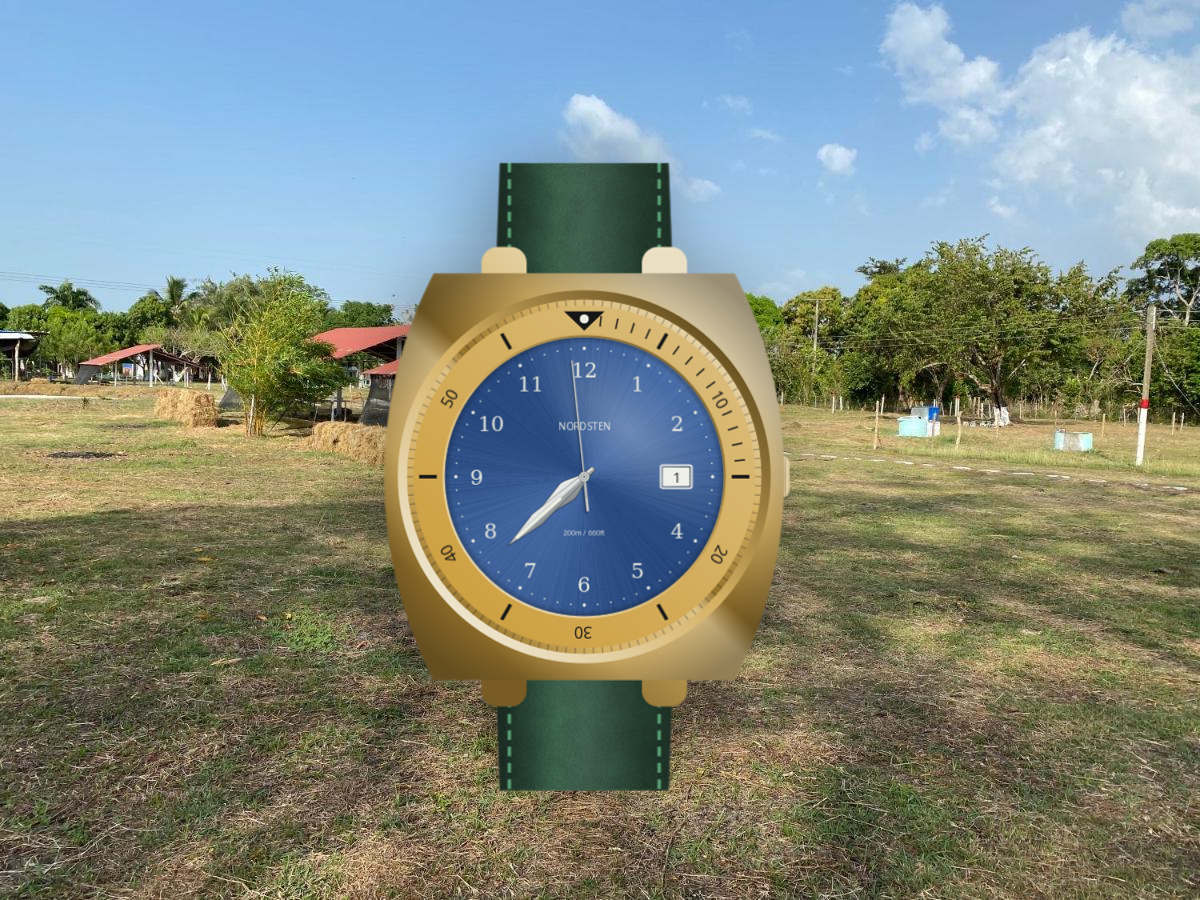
7:37:59
